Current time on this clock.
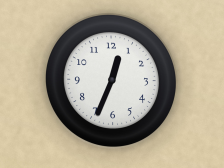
12:34
